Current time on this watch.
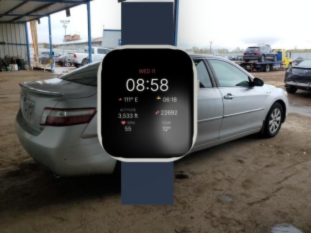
8:58
